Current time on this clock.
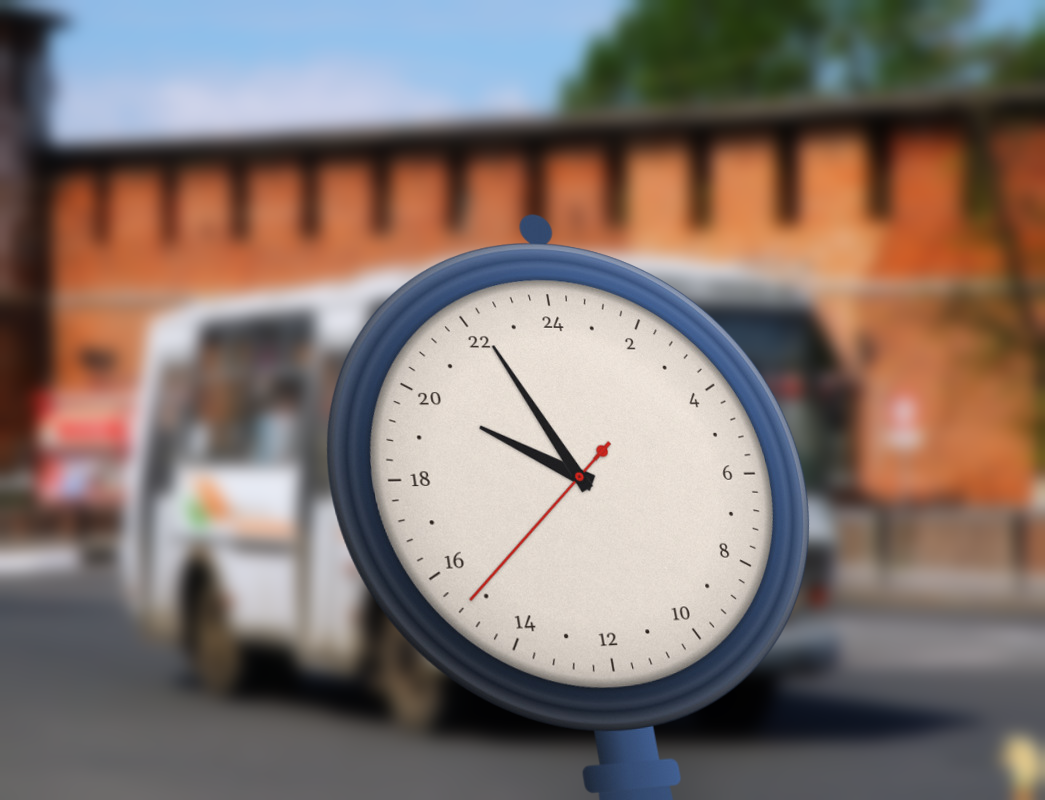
19:55:38
